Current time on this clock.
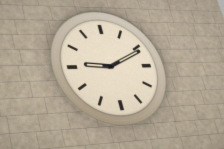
9:11
